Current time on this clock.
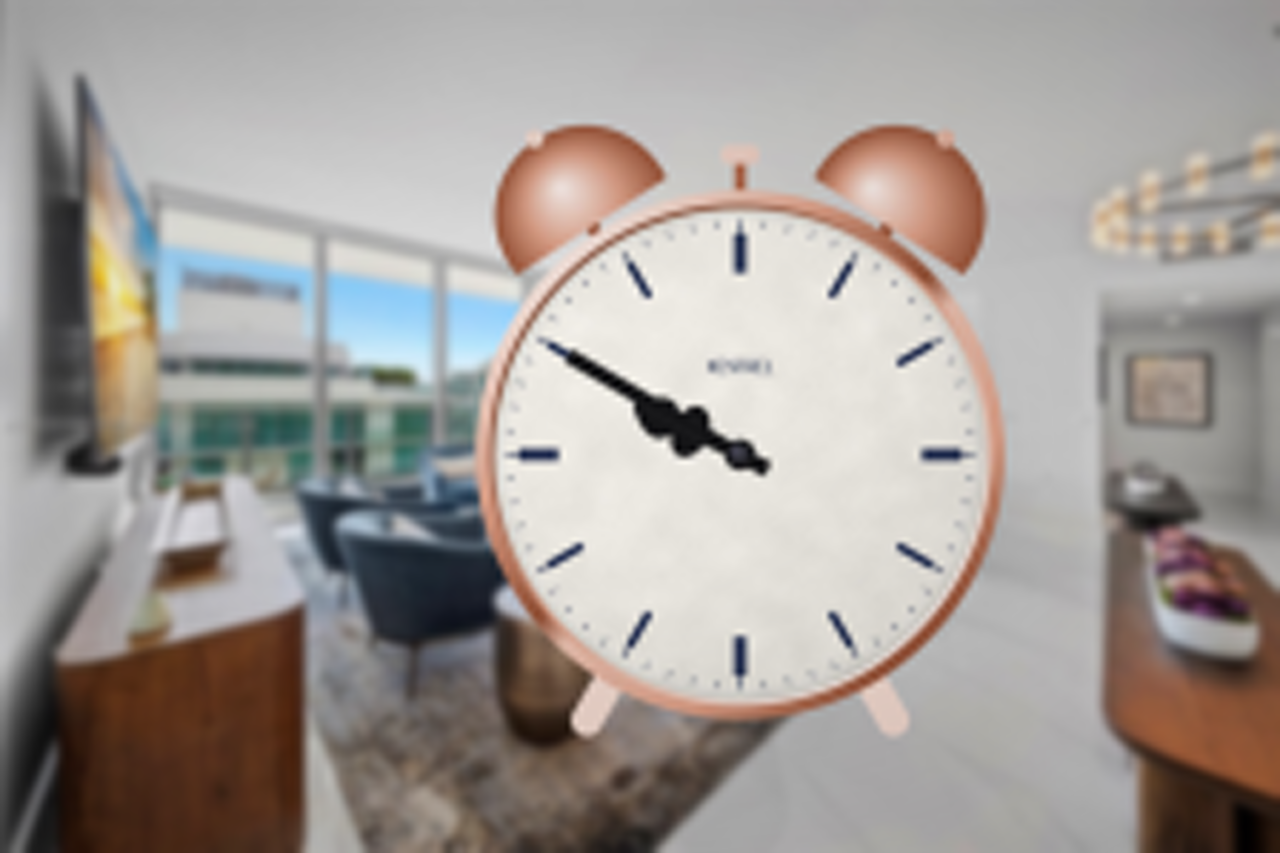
9:50
